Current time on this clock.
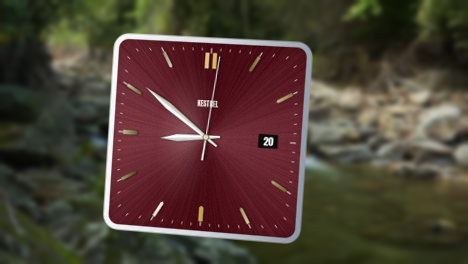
8:51:01
